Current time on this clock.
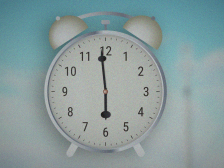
5:59
